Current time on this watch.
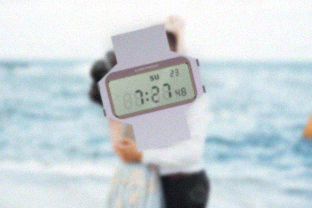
7:27
